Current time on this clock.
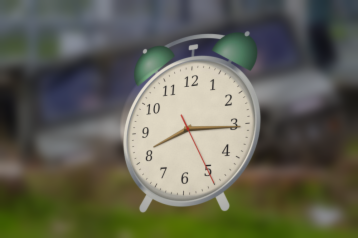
8:15:25
